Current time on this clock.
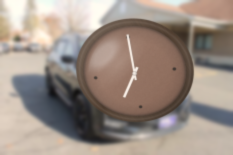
7:00
